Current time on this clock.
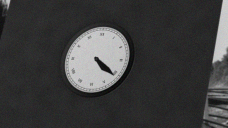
4:21
